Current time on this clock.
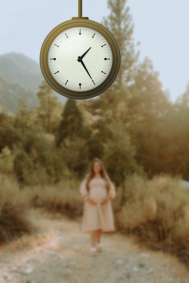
1:25
